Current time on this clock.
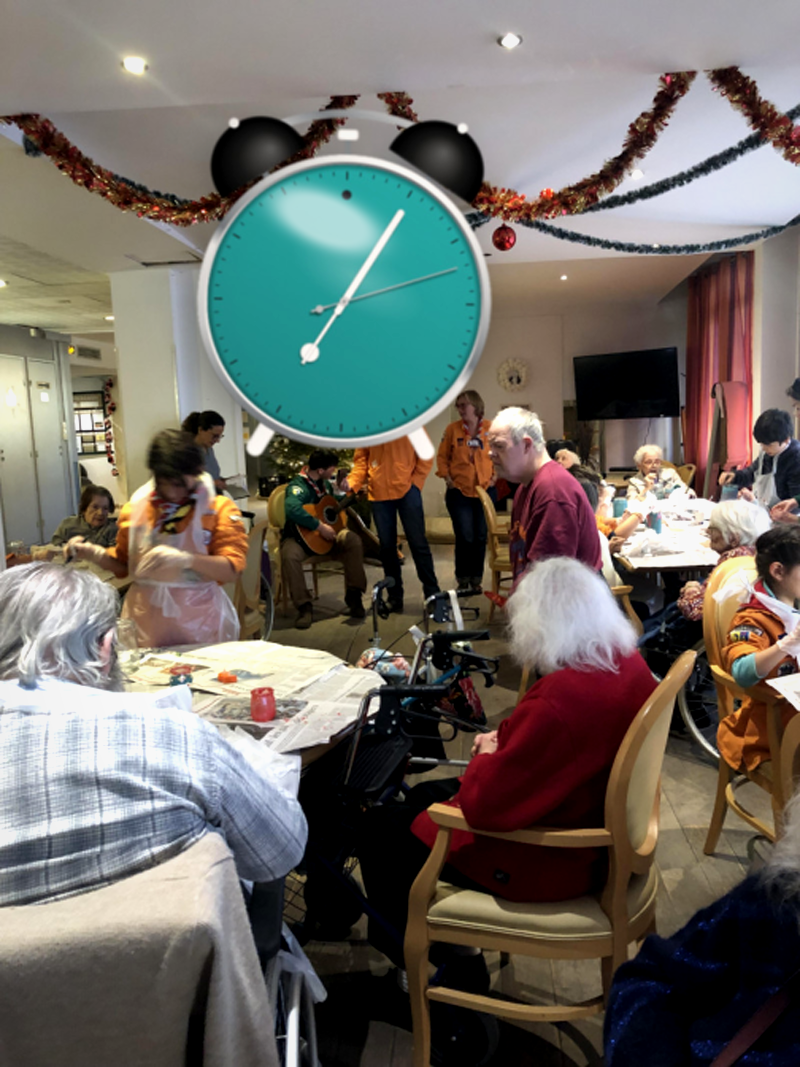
7:05:12
